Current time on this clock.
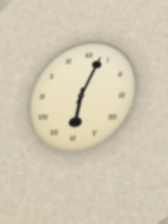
6:03
